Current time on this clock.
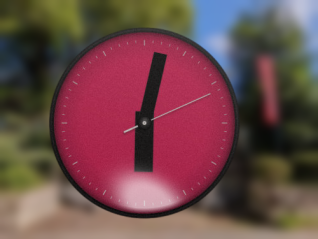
6:02:11
